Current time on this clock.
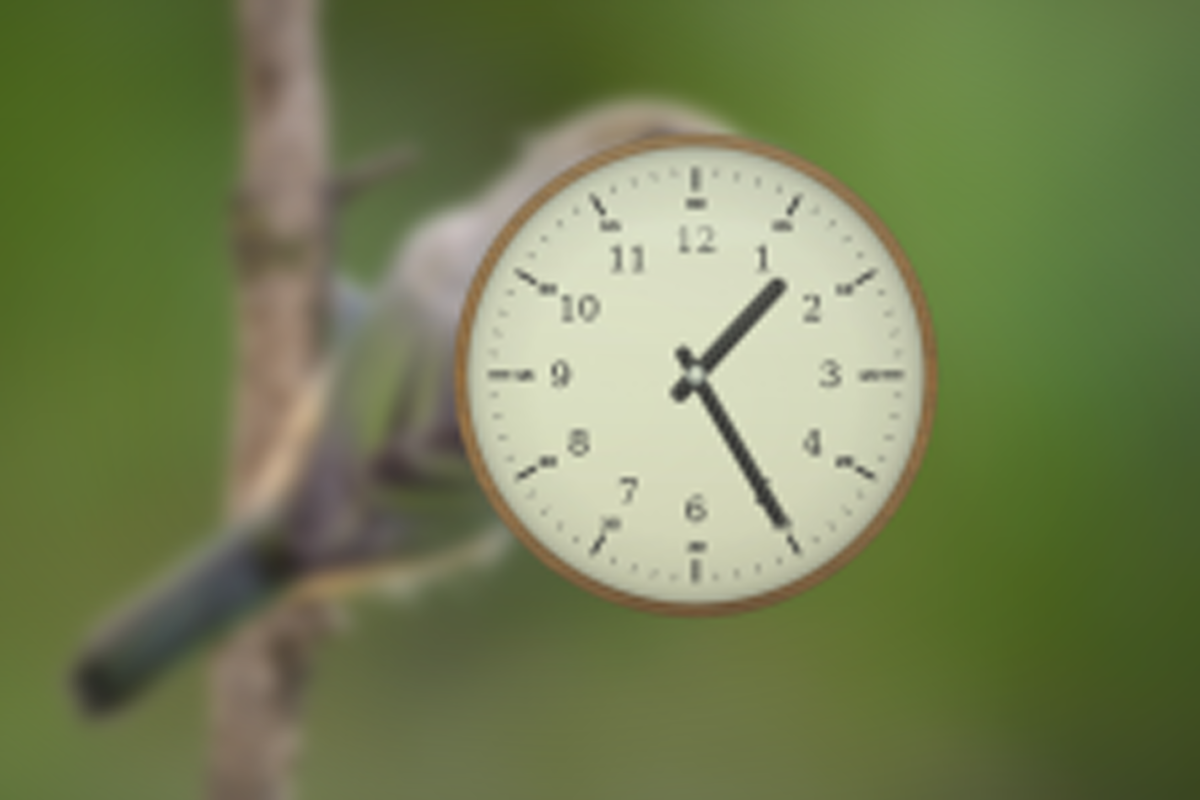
1:25
